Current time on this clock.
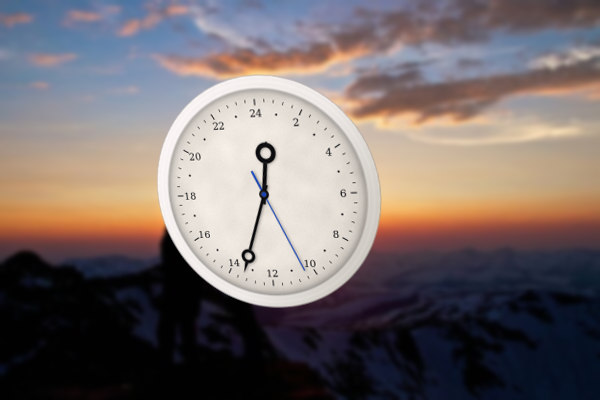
0:33:26
